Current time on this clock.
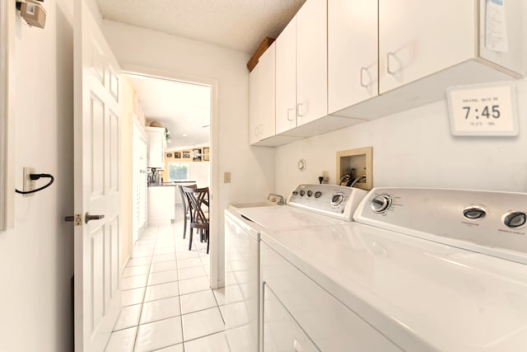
7:45
